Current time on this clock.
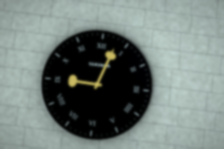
9:03
